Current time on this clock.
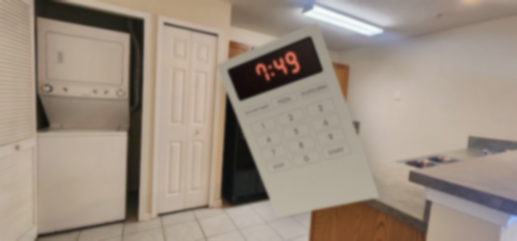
7:49
